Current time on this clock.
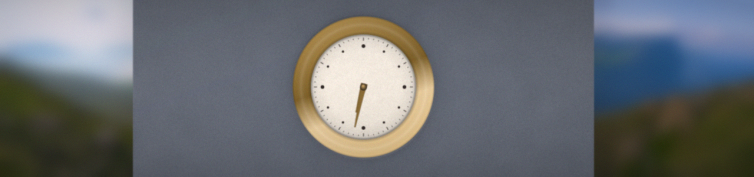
6:32
